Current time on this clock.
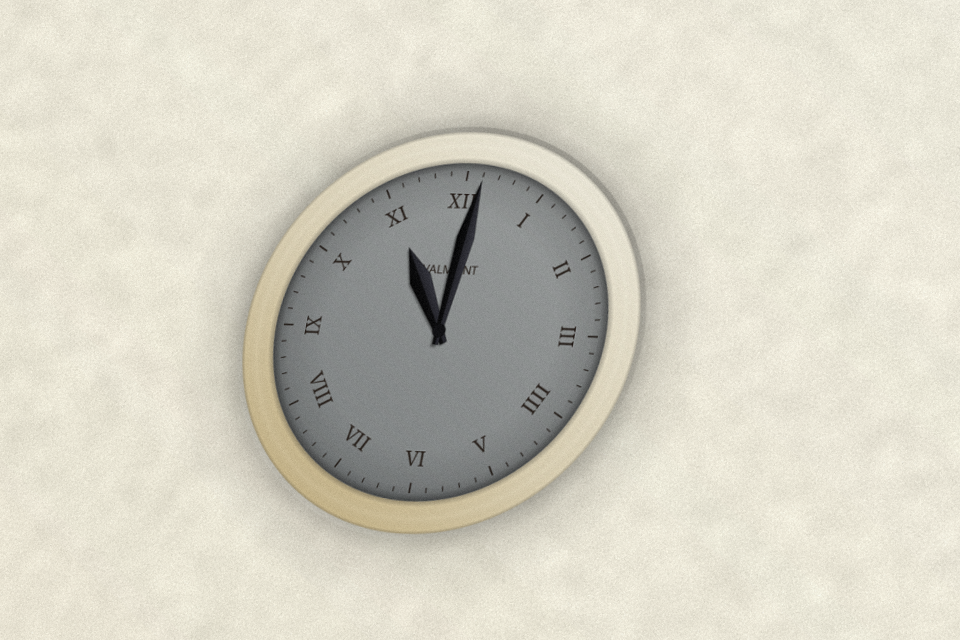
11:01
